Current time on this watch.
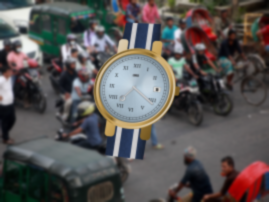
7:21
